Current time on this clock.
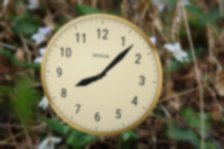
8:07
